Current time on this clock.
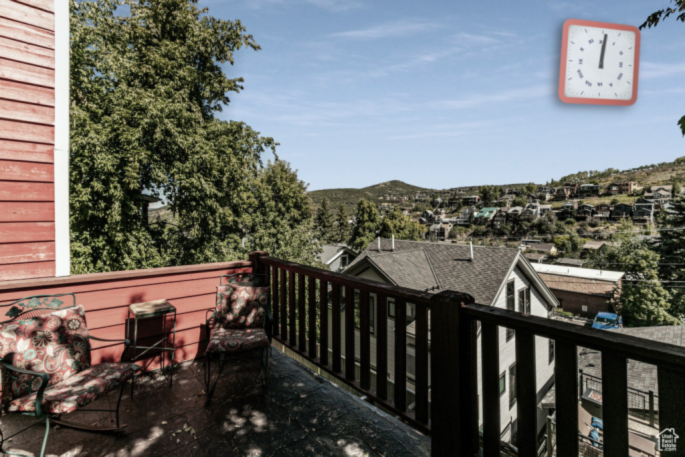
12:01
